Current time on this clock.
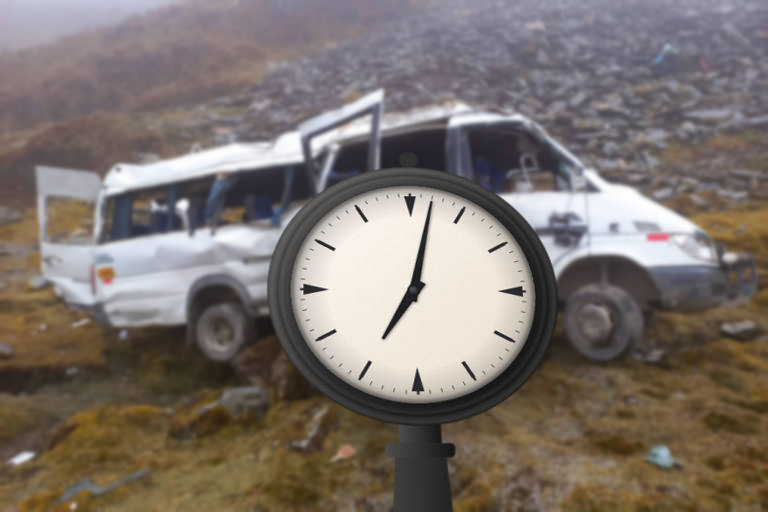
7:02
